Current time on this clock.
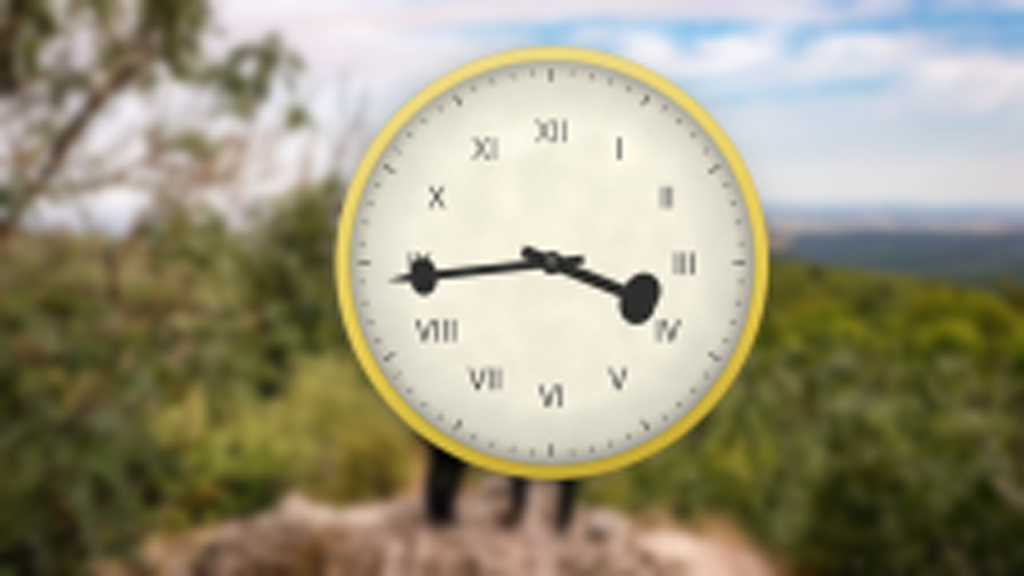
3:44
